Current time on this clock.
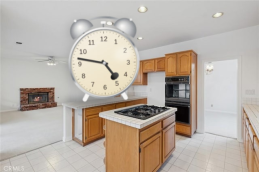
4:47
